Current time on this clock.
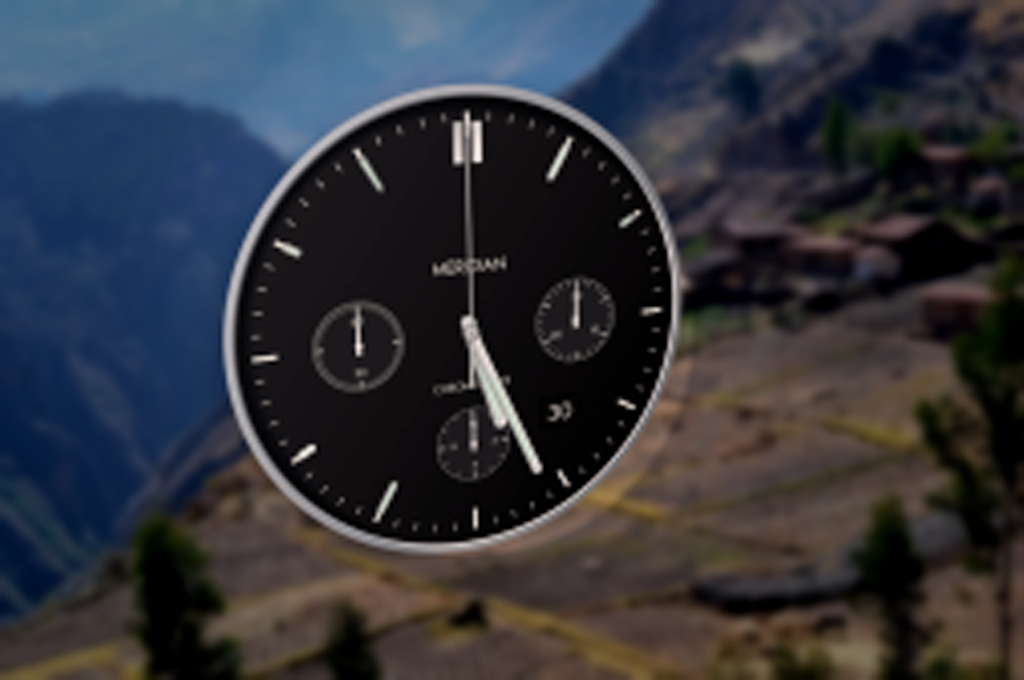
5:26
